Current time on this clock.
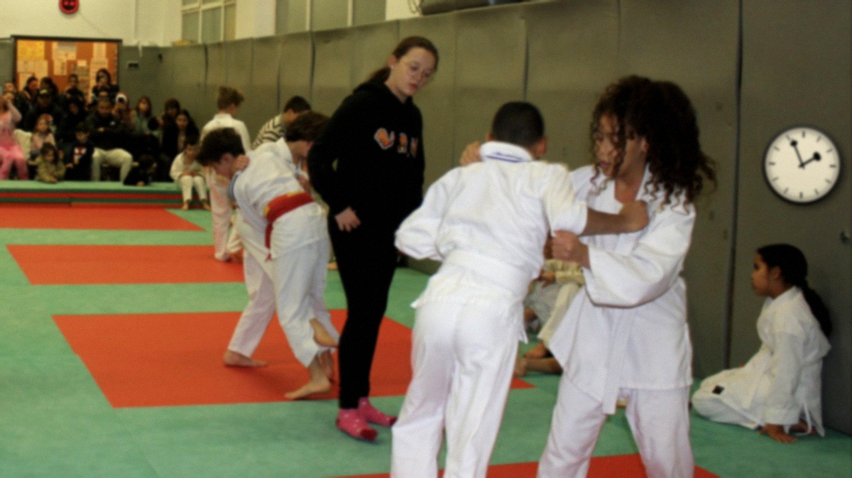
1:56
